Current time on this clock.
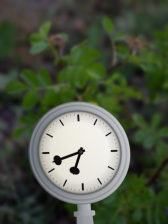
6:42
